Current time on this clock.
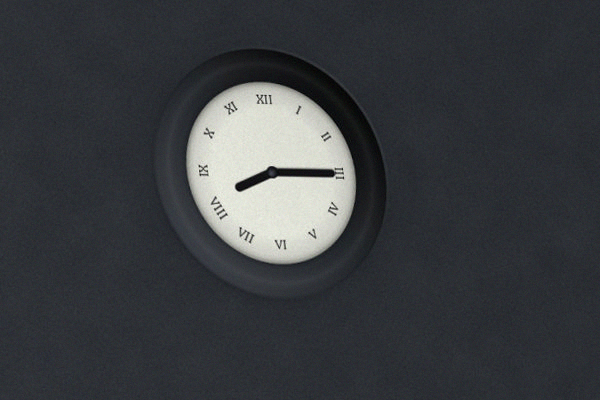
8:15
